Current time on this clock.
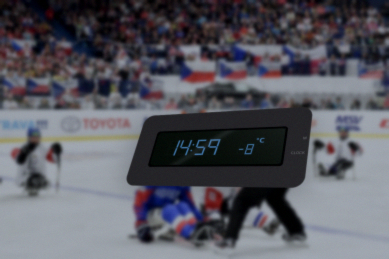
14:59
